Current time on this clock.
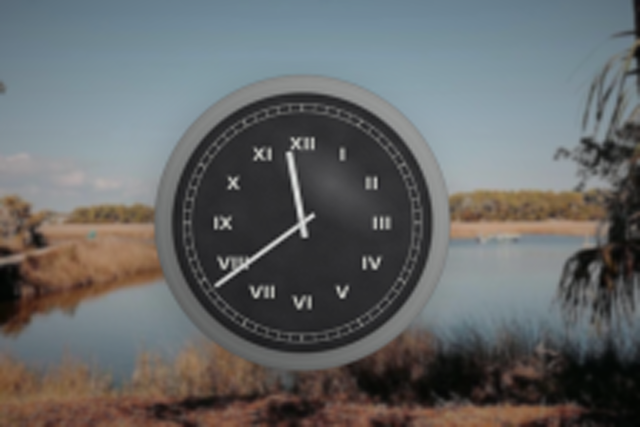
11:39
